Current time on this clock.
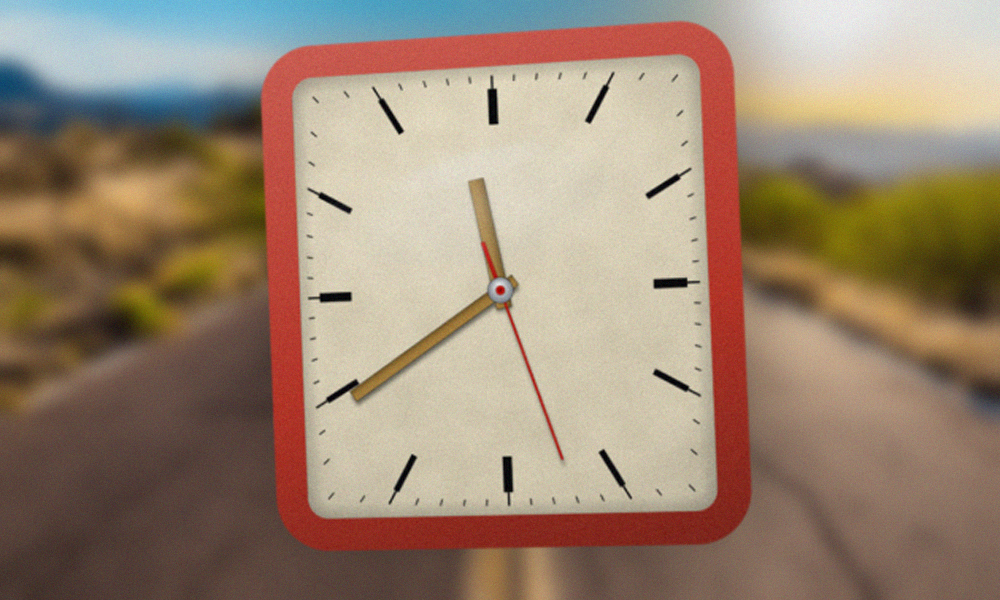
11:39:27
